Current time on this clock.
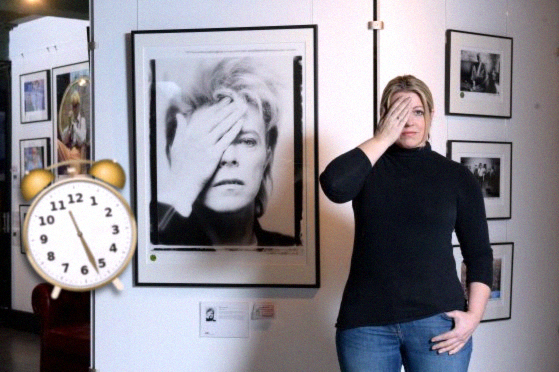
11:27
